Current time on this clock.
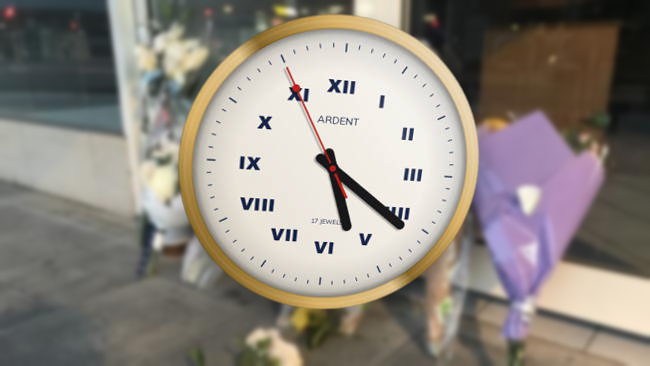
5:20:55
